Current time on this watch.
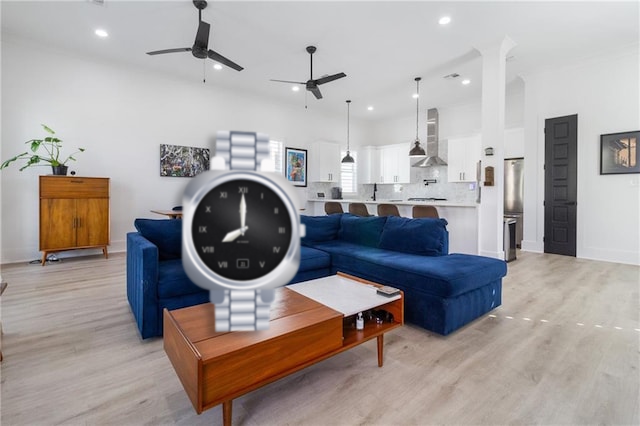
8:00
